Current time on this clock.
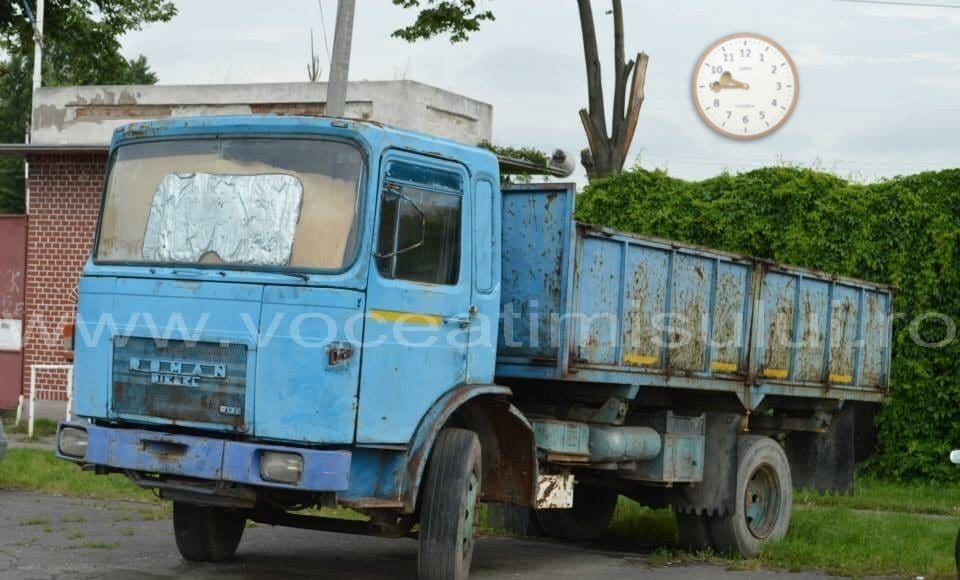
9:45
